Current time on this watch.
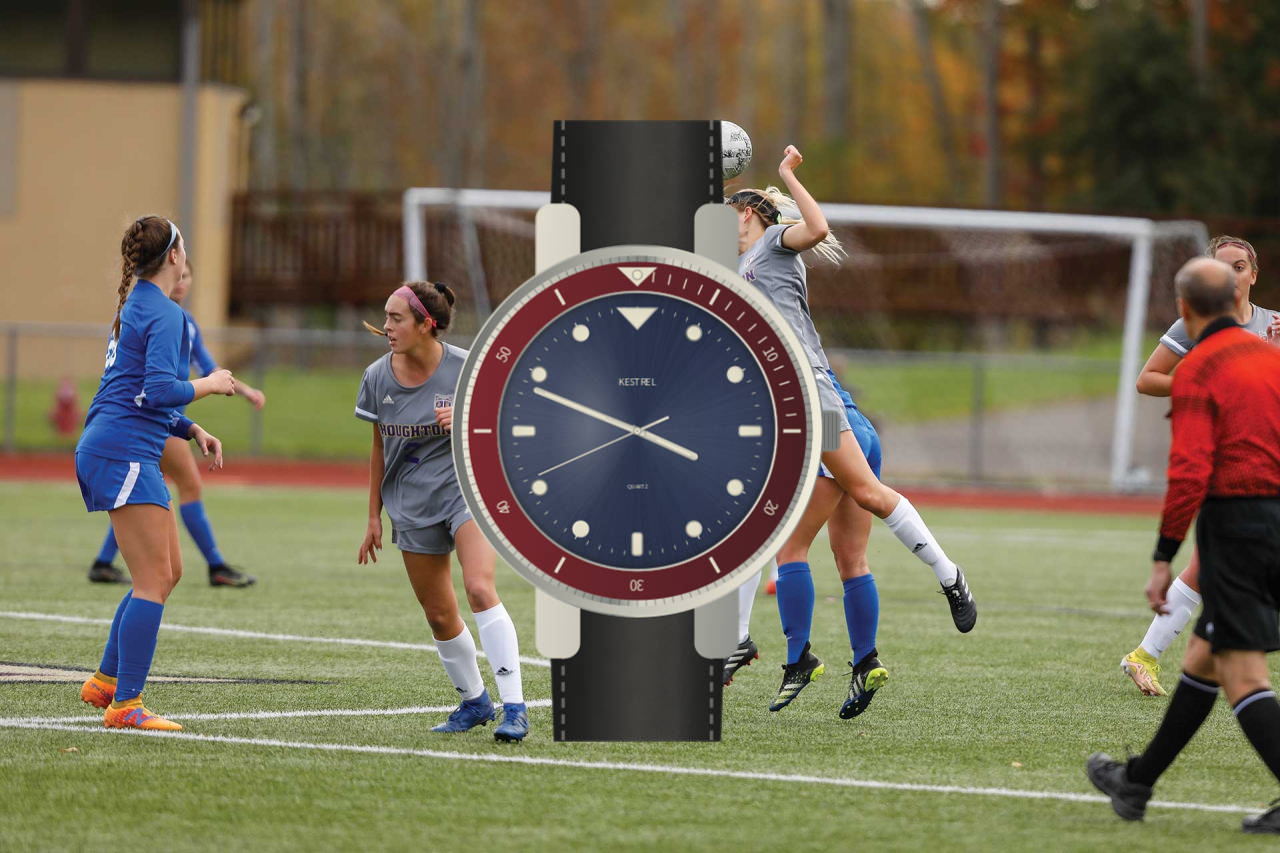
3:48:41
